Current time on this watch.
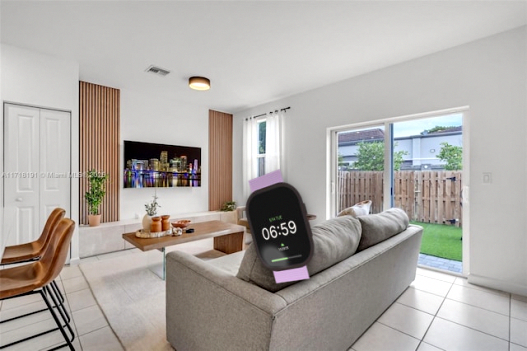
6:59
